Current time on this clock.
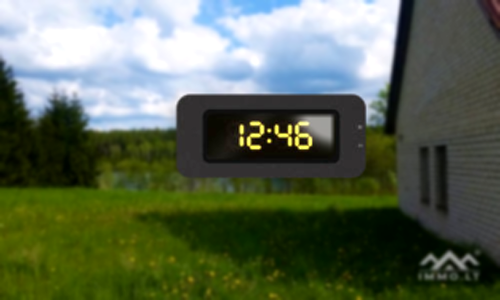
12:46
